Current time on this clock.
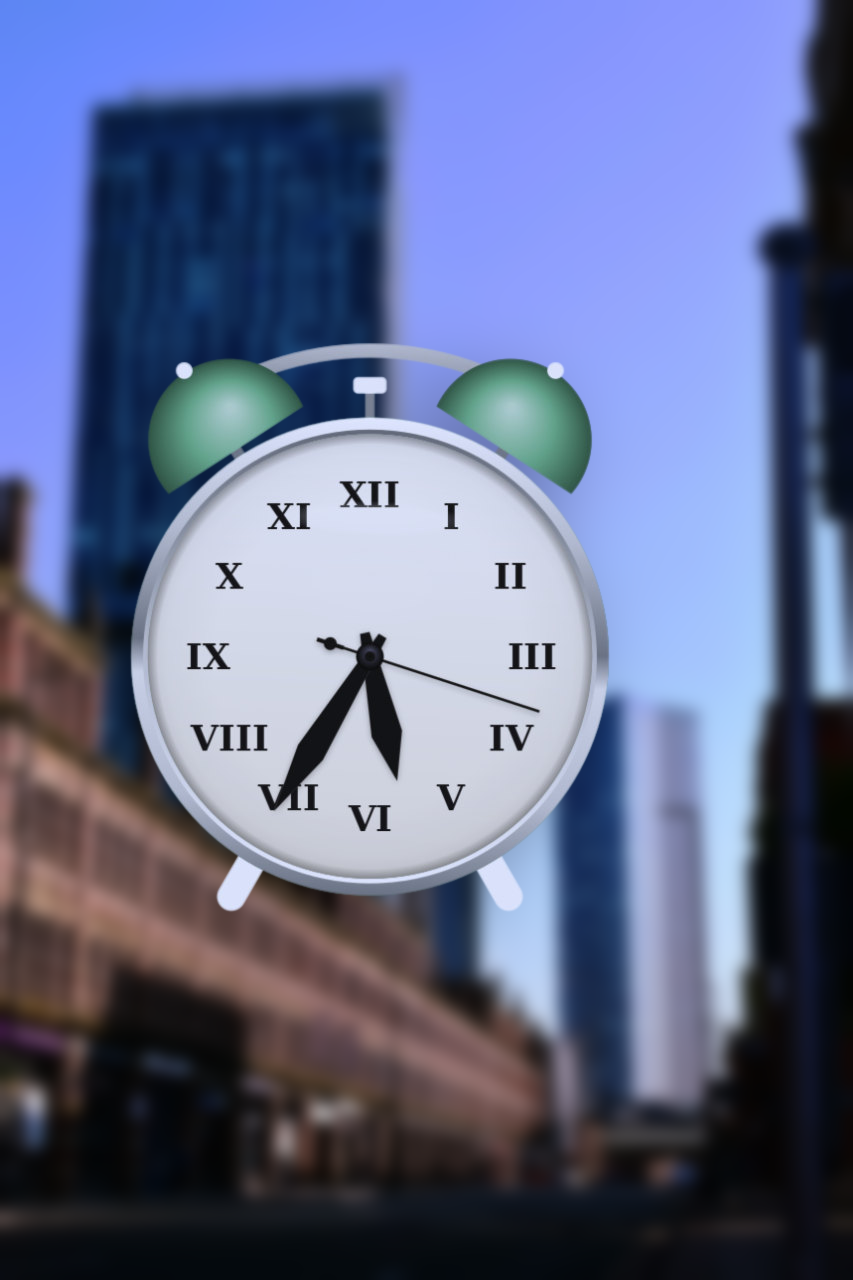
5:35:18
